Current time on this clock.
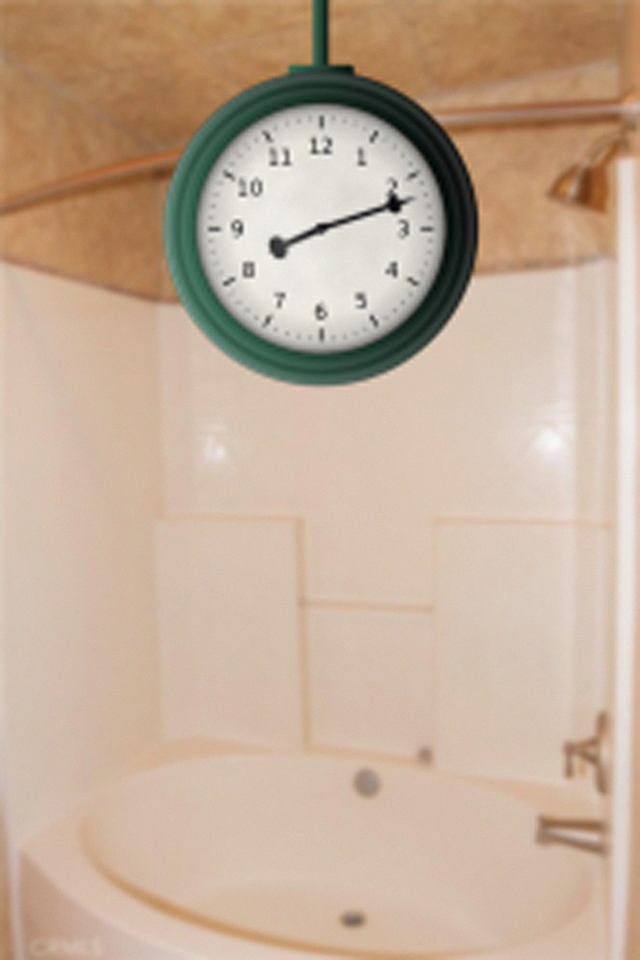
8:12
